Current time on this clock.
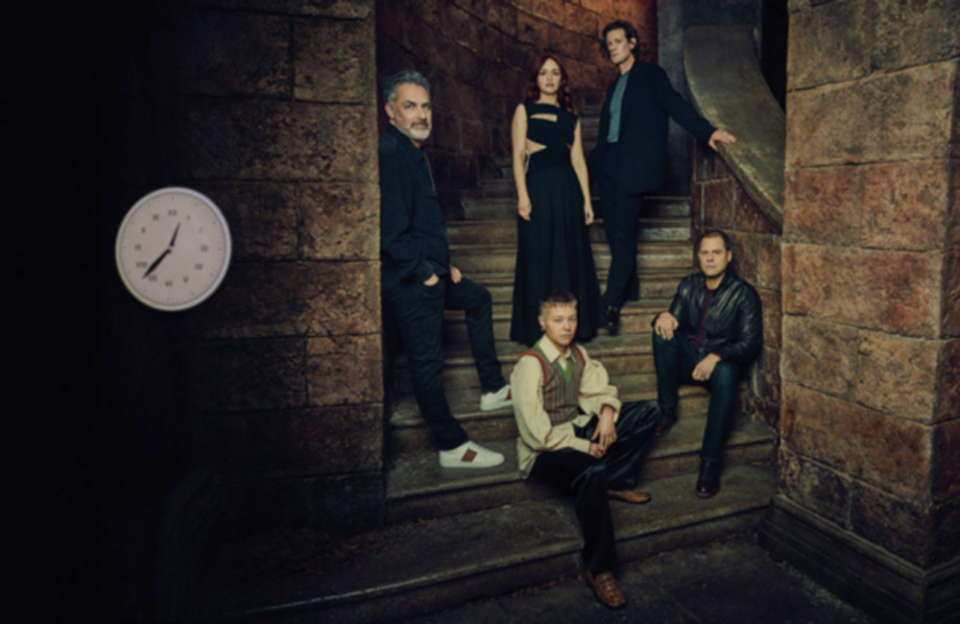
12:37
